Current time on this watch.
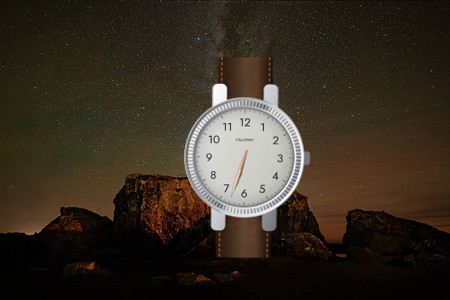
6:33
